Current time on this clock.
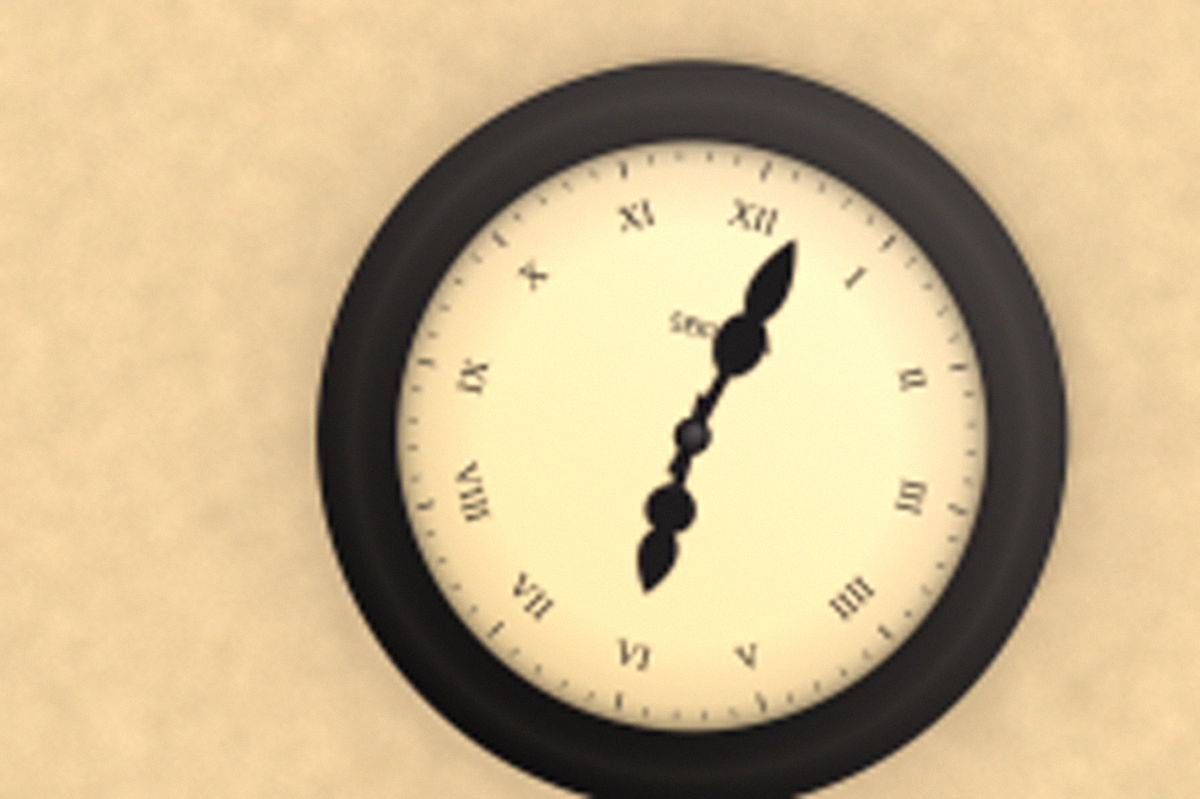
6:02
